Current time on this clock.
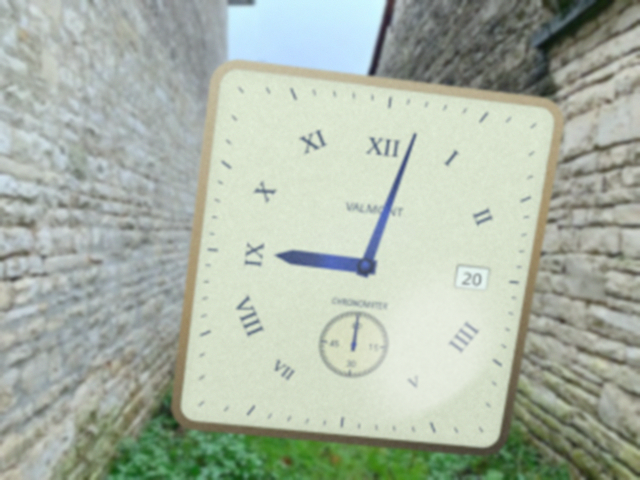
9:02
